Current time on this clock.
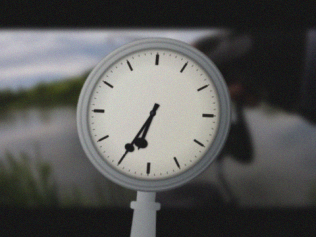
6:35
